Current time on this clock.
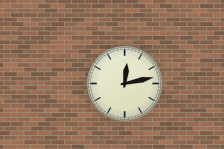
12:13
